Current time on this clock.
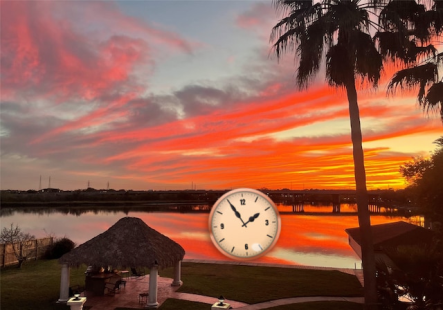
1:55
